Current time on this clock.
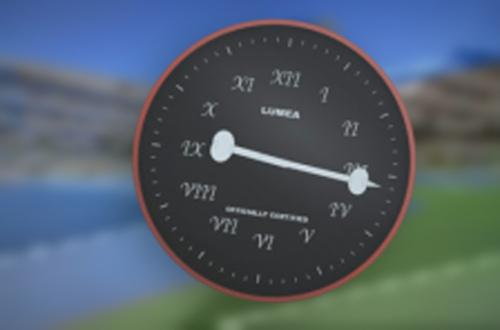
9:16
